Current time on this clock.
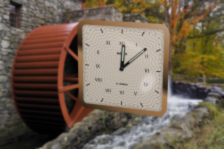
12:08
